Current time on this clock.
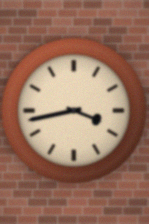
3:43
